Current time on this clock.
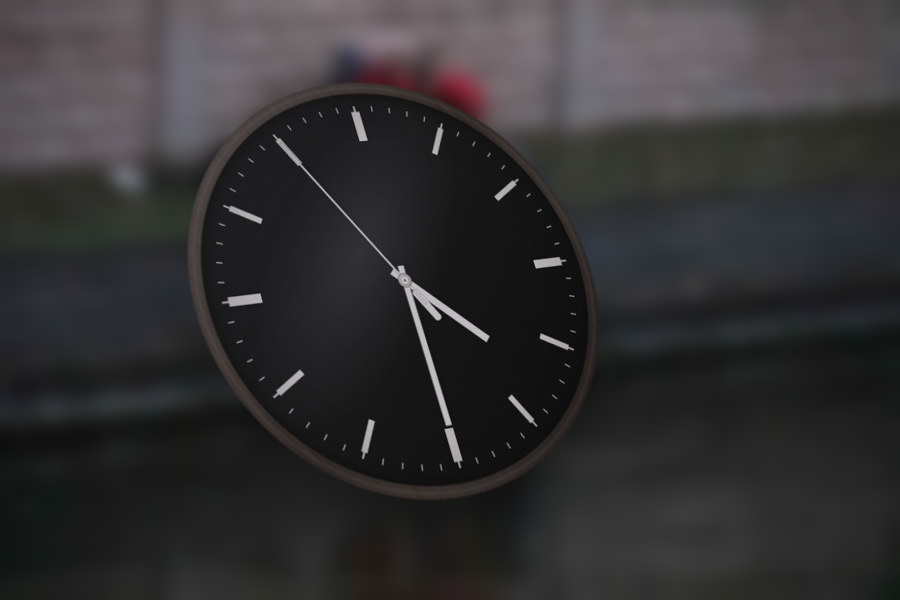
4:29:55
